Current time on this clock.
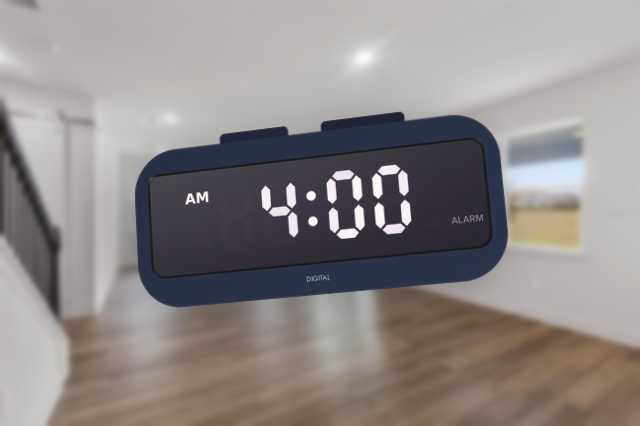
4:00
